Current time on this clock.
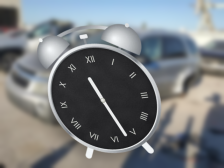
11:27
